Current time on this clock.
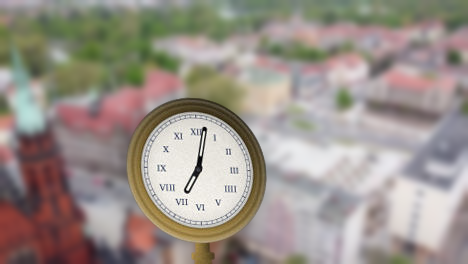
7:02
